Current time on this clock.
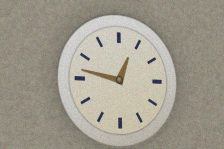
12:47
